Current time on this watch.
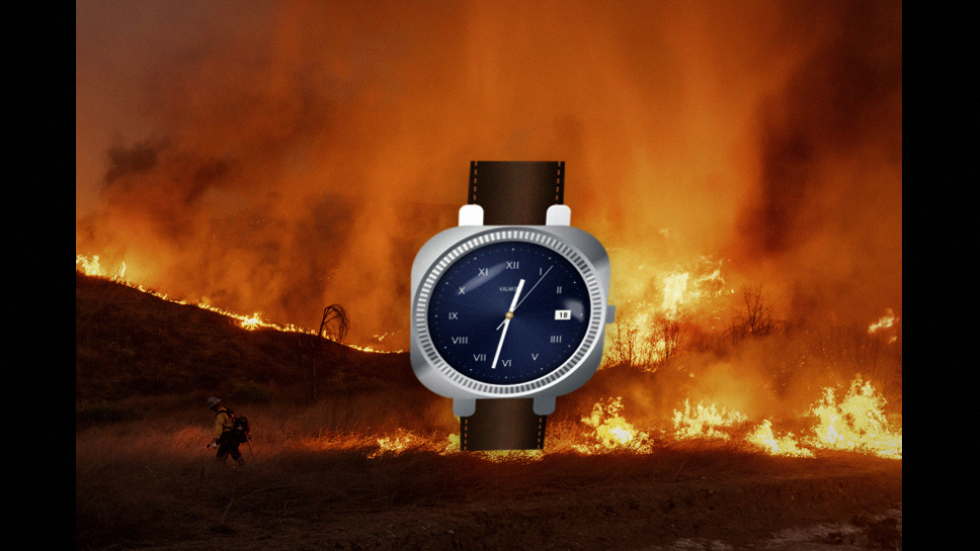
12:32:06
